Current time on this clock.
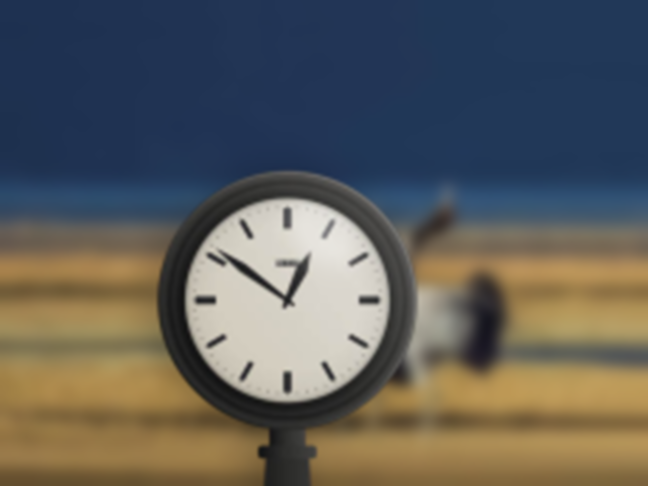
12:51
